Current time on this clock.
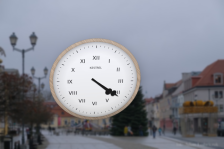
4:21
